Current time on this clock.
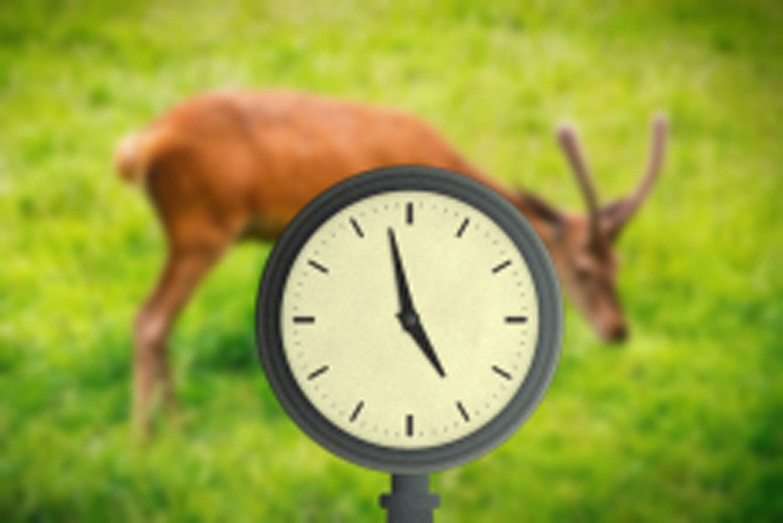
4:58
